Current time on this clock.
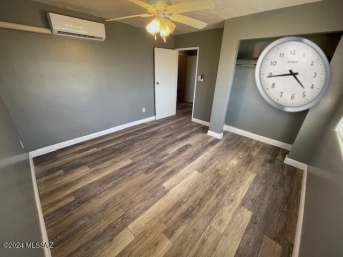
4:44
